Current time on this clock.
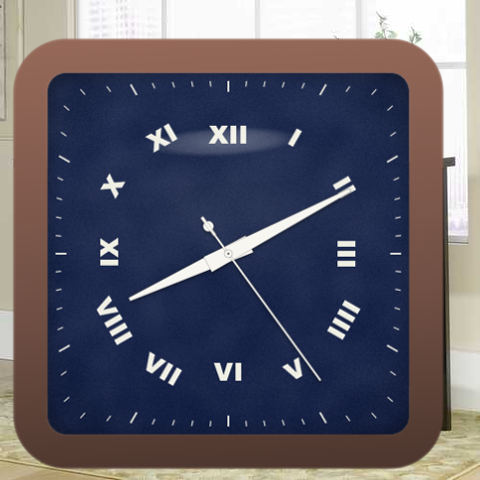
8:10:24
